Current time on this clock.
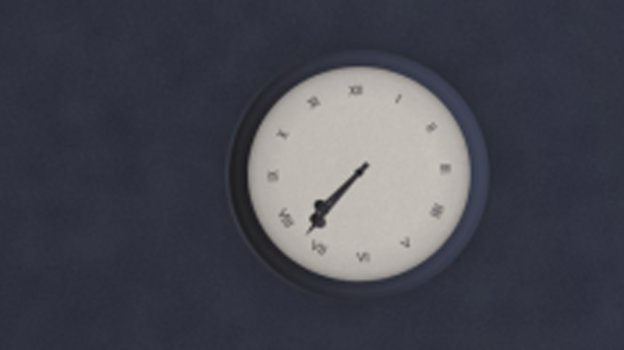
7:37
